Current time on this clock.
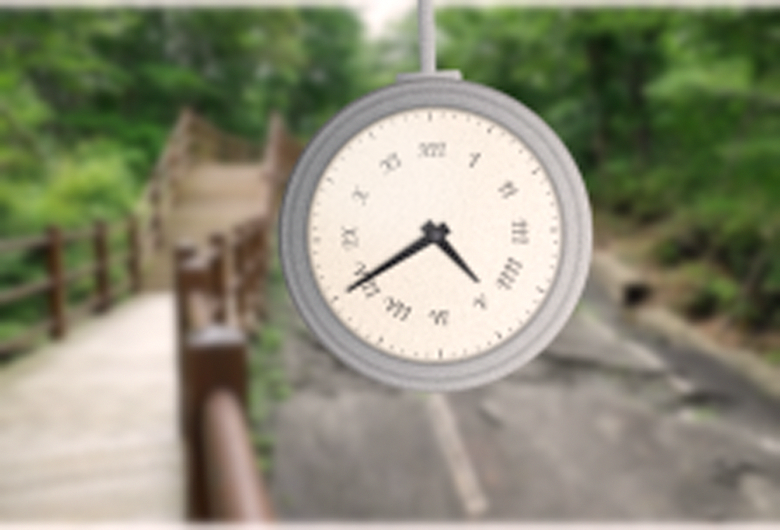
4:40
